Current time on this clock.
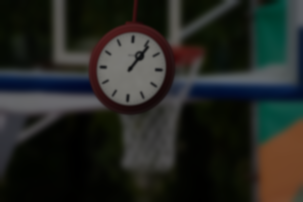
1:06
